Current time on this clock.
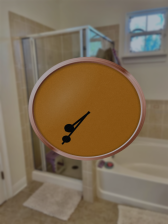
7:36
